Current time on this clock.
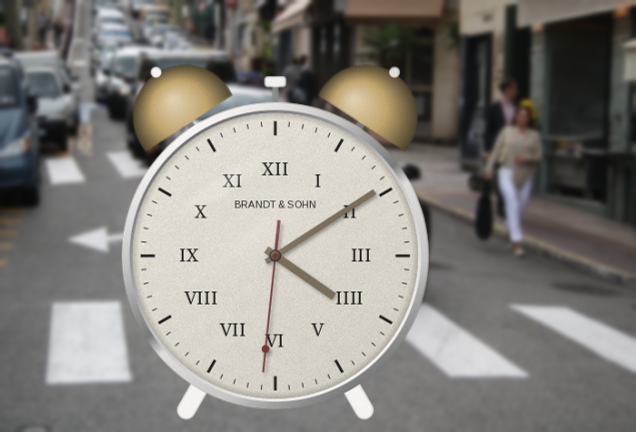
4:09:31
